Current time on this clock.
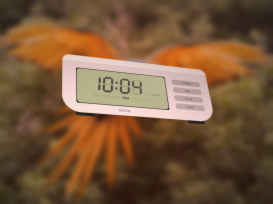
10:04
